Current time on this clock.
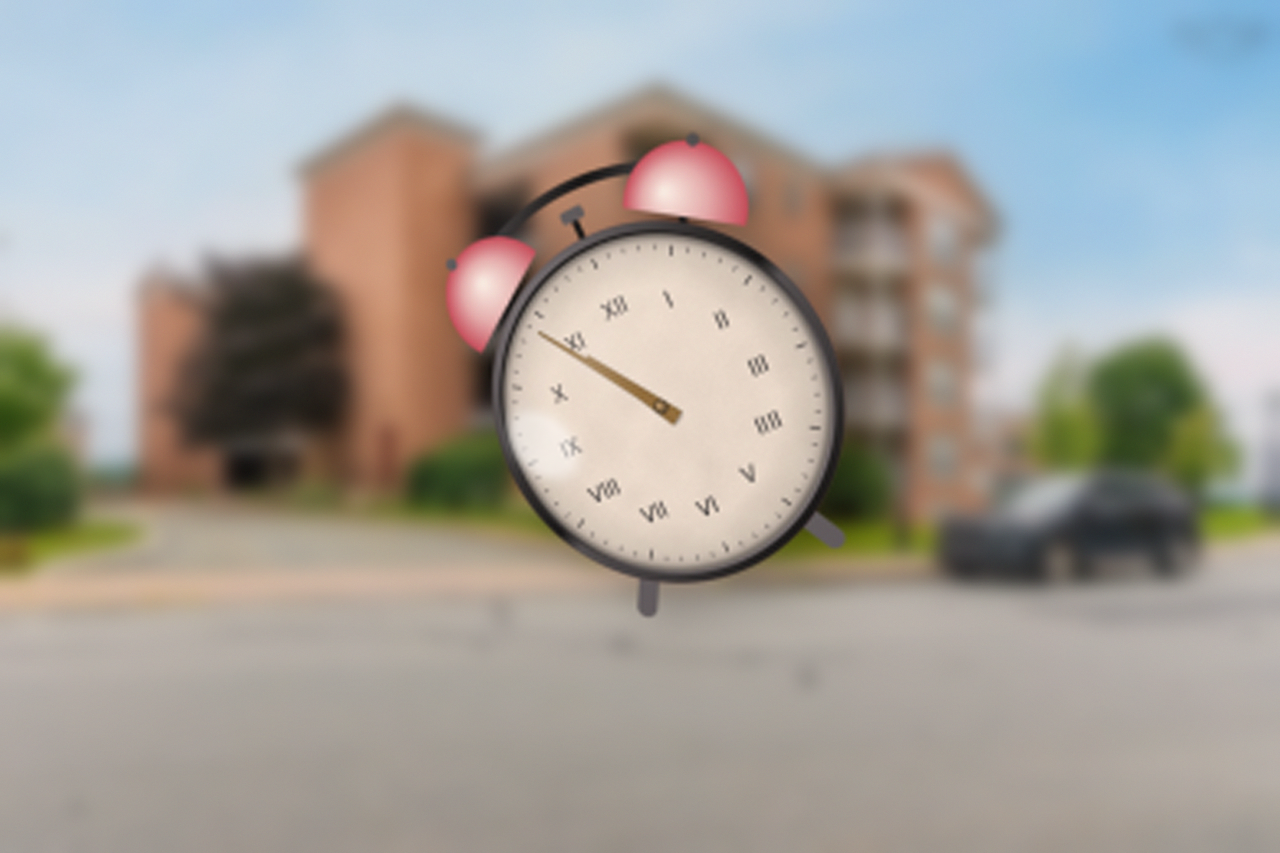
10:54
